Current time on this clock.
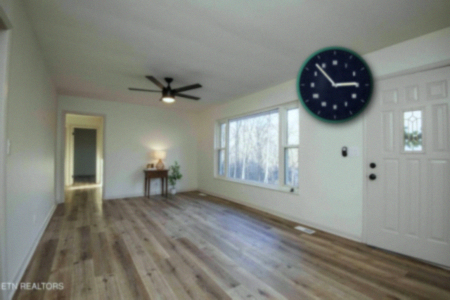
2:53
